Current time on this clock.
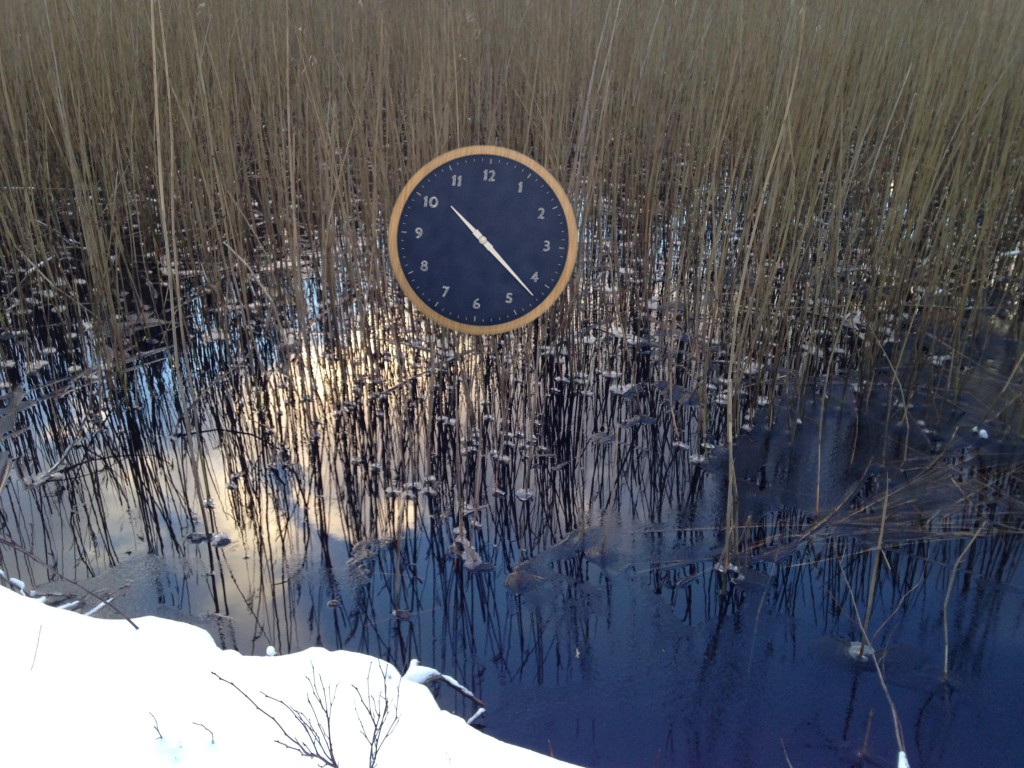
10:22
